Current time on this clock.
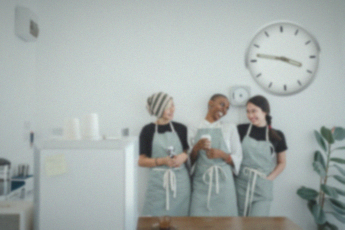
3:47
